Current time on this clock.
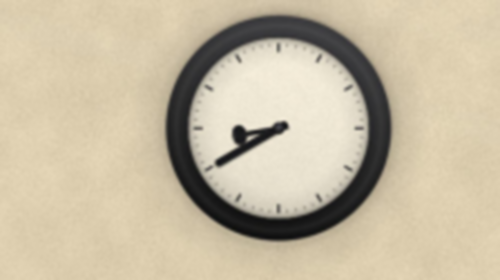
8:40
